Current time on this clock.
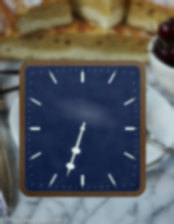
6:33
